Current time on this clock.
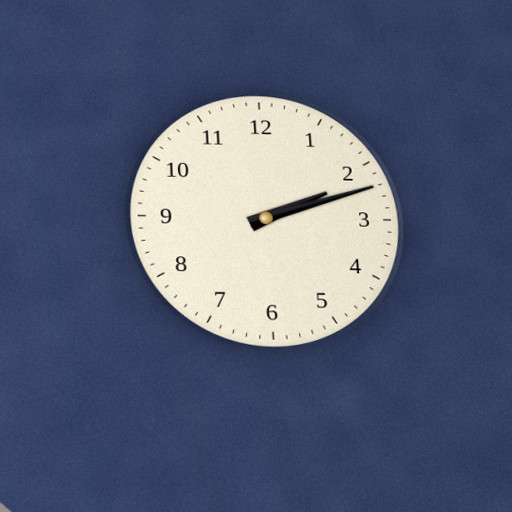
2:12
